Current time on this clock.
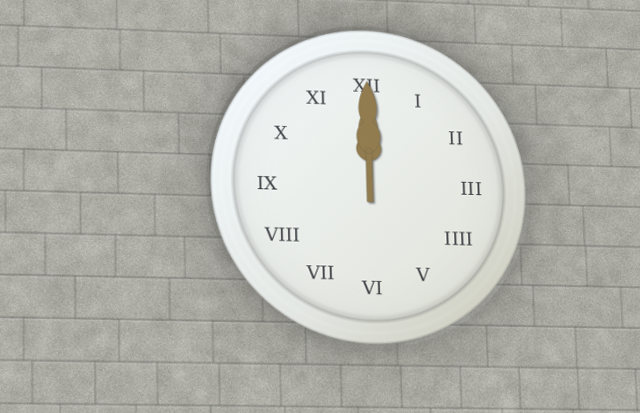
12:00
